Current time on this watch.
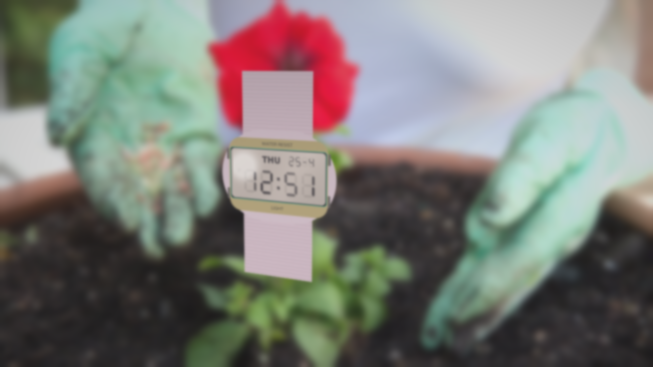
12:51
